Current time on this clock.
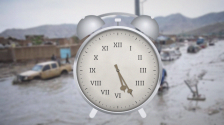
5:25
